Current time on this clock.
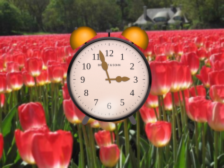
2:57
